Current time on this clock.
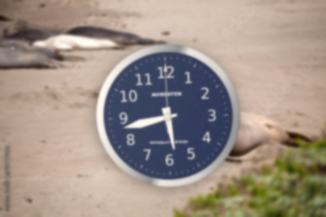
5:43:00
